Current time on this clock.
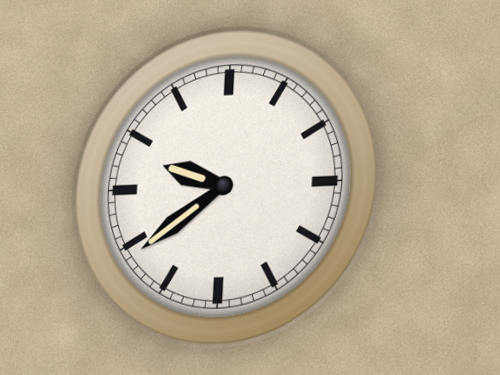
9:39
